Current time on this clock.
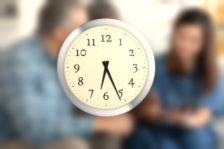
6:26
